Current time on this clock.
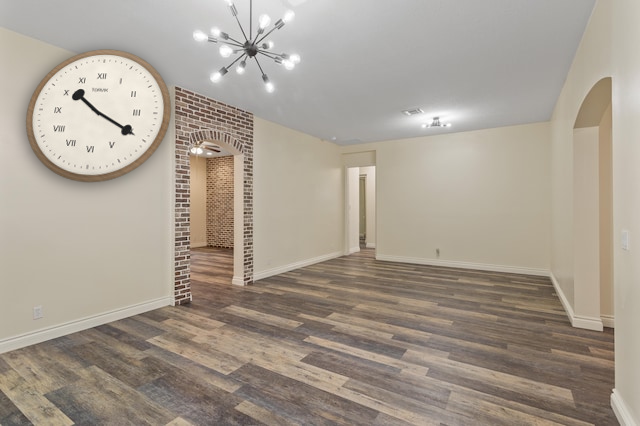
10:20
